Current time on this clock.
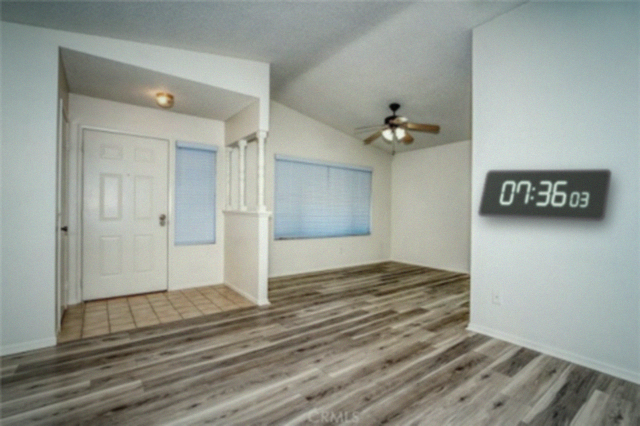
7:36:03
